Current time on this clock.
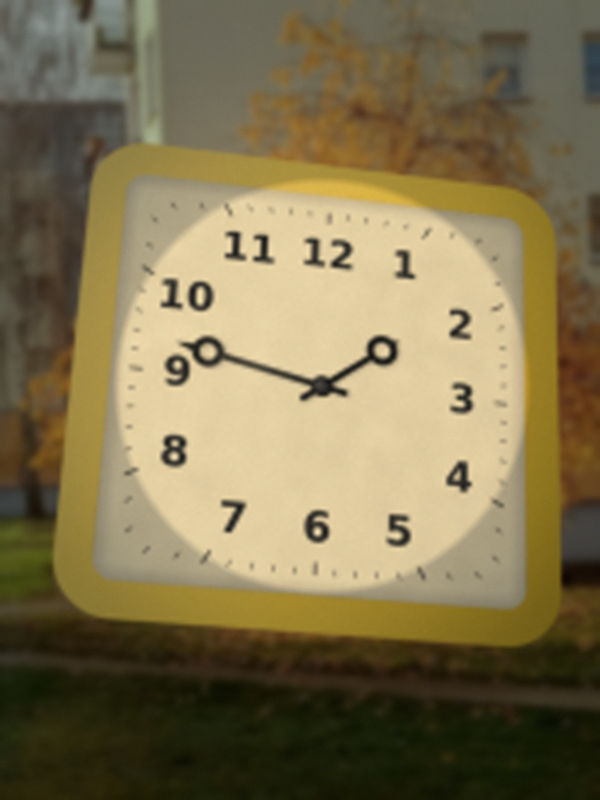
1:47
